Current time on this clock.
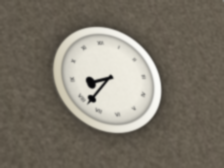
8:38
